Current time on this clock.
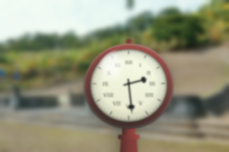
2:29
